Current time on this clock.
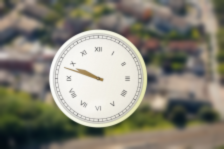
9:48
